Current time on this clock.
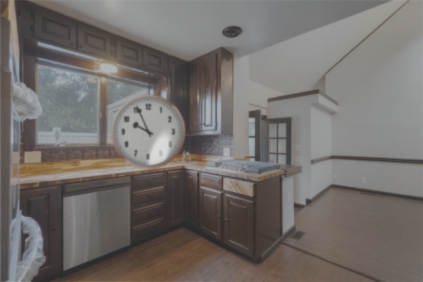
9:56
